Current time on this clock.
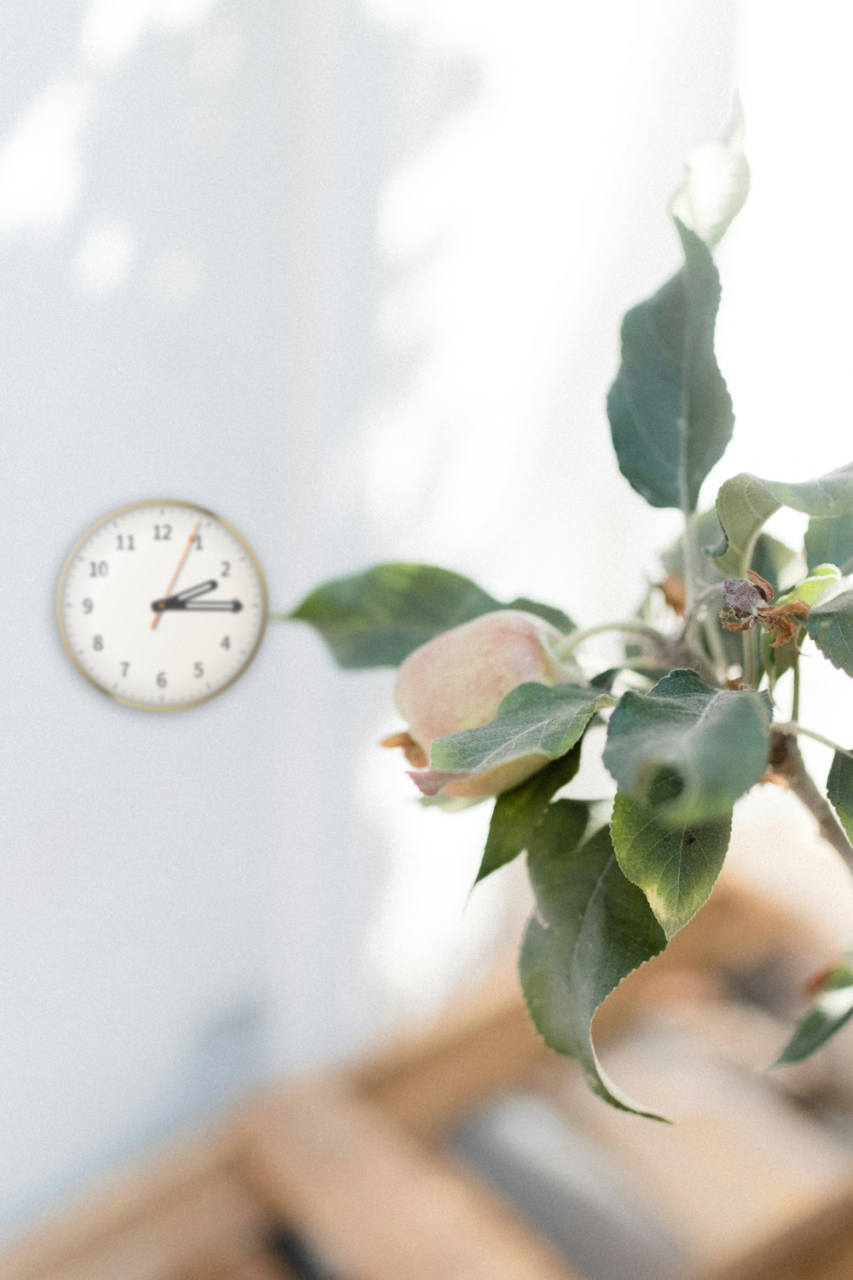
2:15:04
